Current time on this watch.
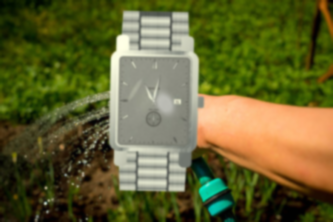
11:02
